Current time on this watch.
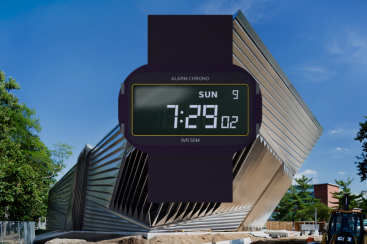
7:29:02
